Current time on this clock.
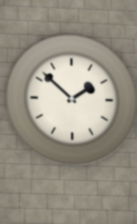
1:52
